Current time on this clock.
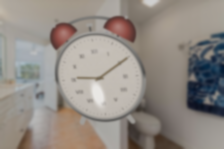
9:10
